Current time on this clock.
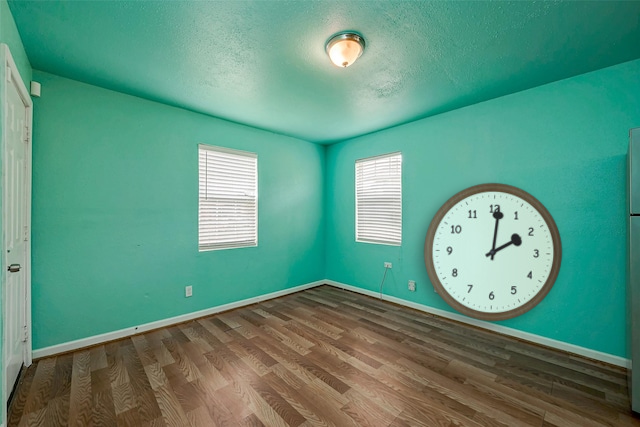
2:01
